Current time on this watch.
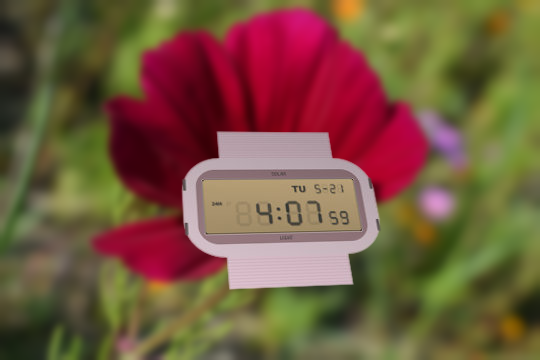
4:07:59
